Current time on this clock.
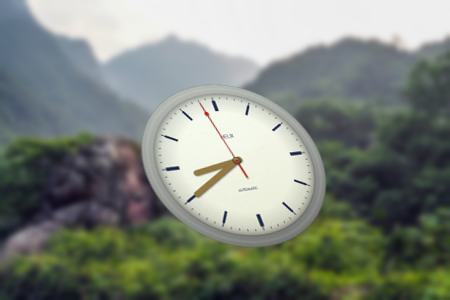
8:39:58
